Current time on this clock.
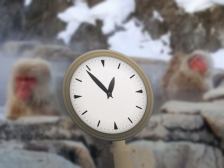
12:54
